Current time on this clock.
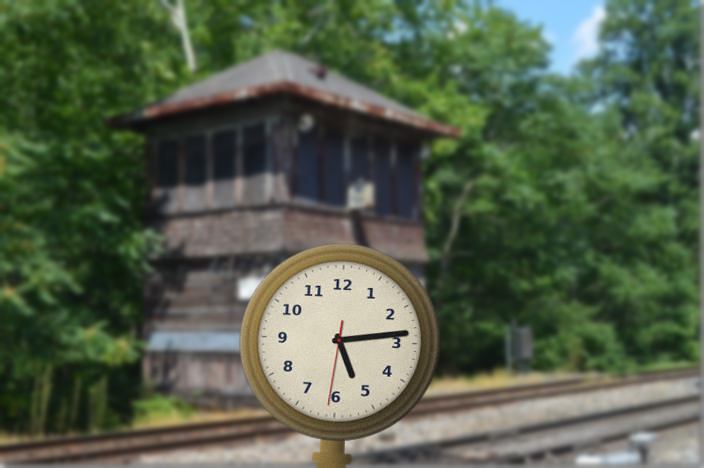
5:13:31
